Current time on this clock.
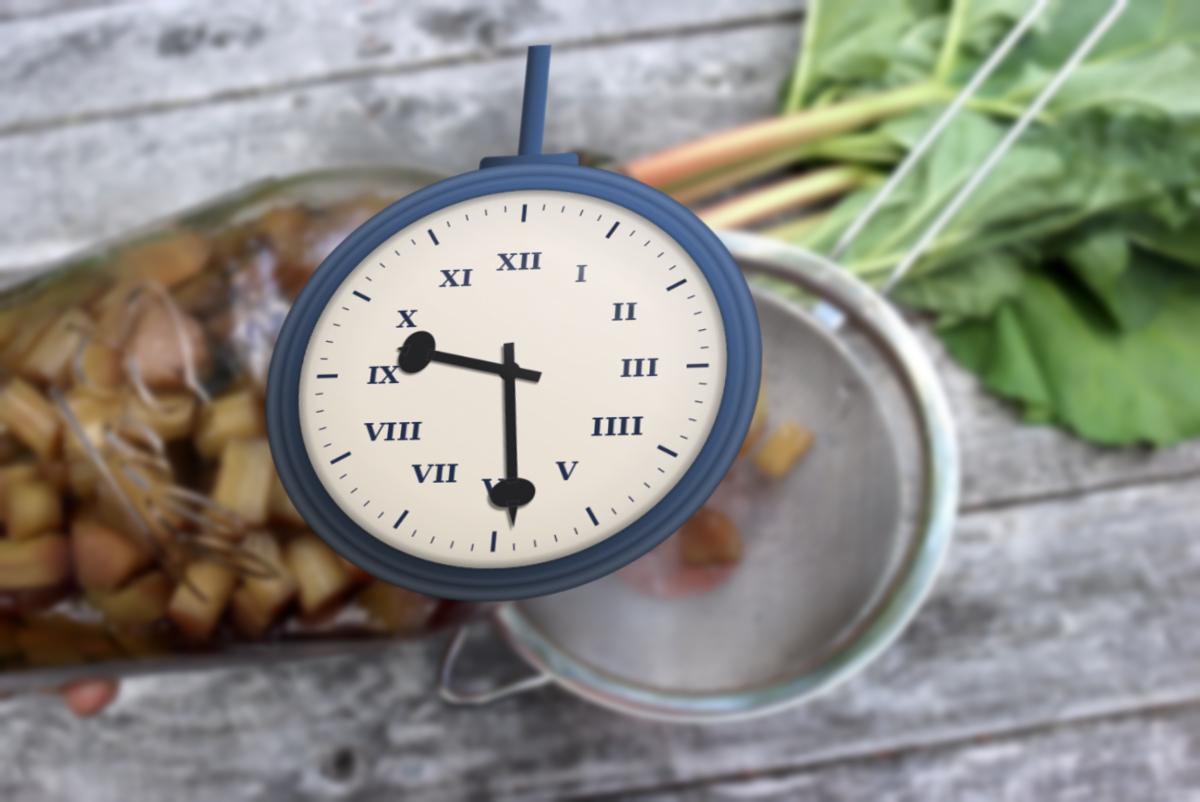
9:29
